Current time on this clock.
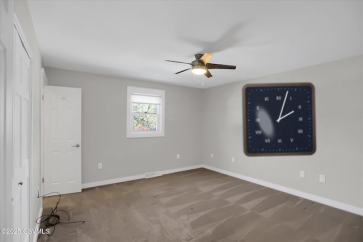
2:03
